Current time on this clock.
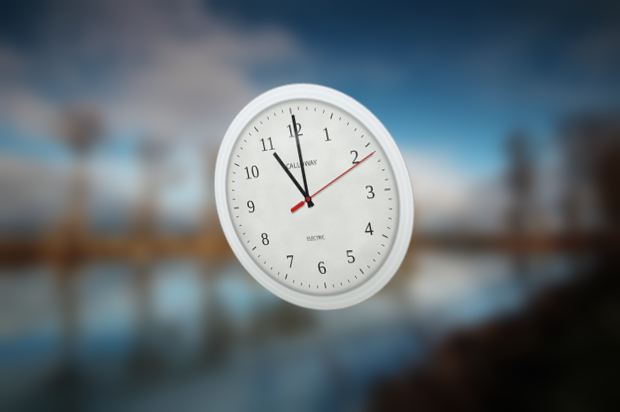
11:00:11
